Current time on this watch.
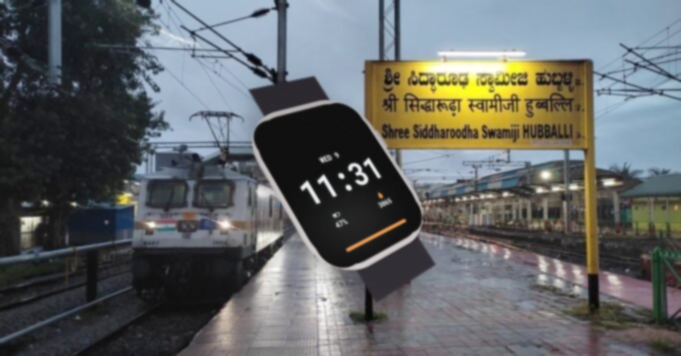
11:31
